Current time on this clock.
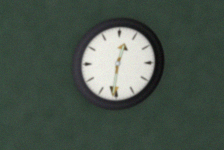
12:31
